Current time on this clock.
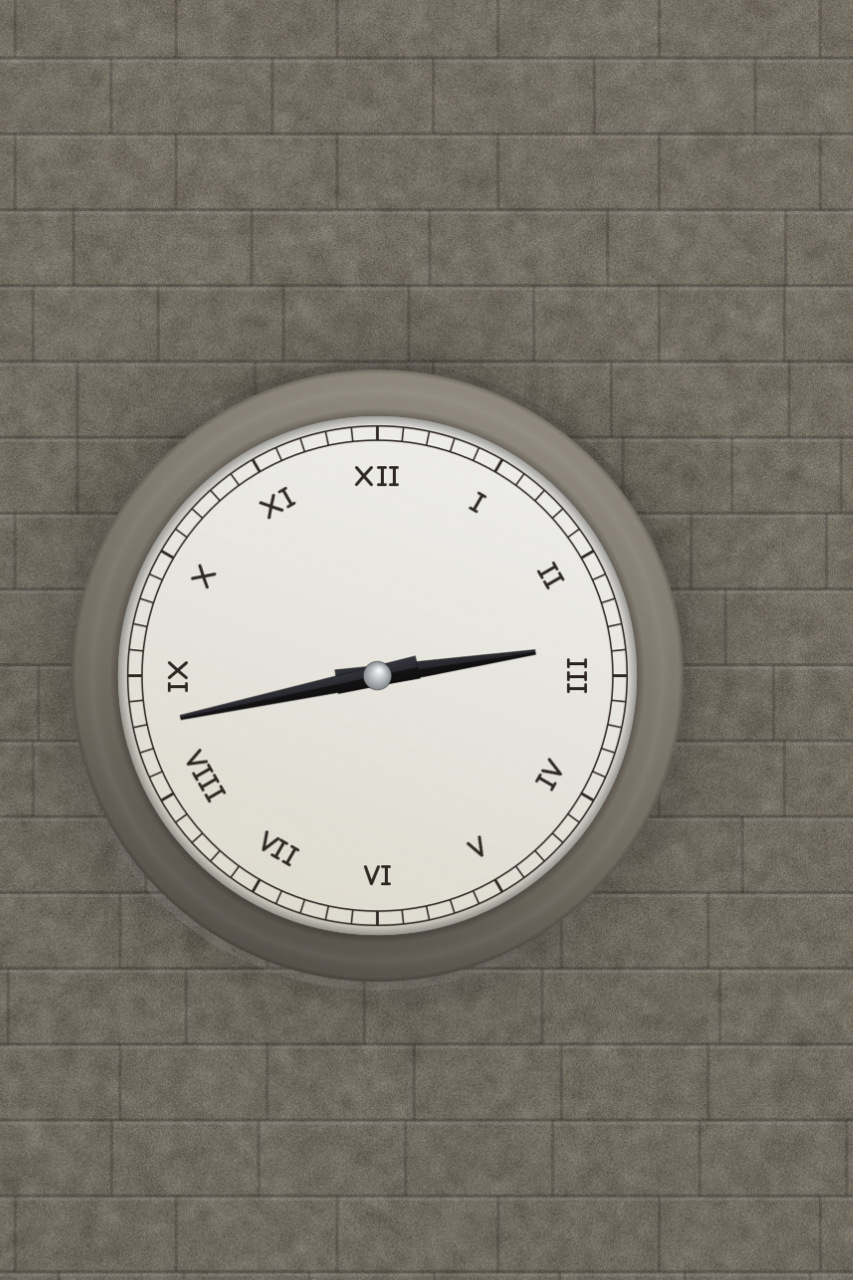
2:43
